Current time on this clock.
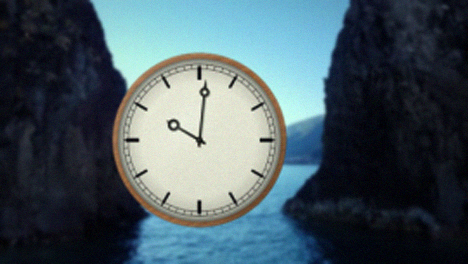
10:01
